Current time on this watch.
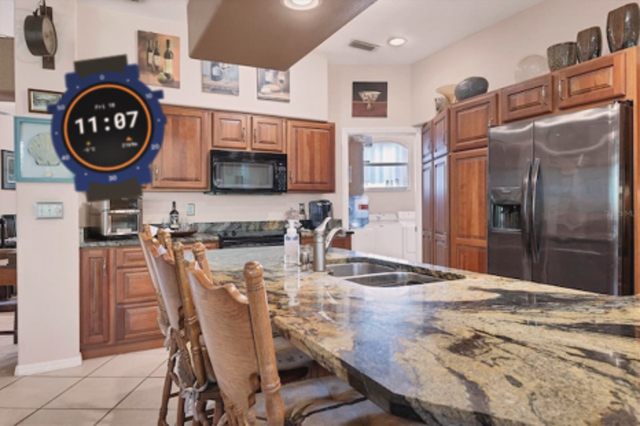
11:07
